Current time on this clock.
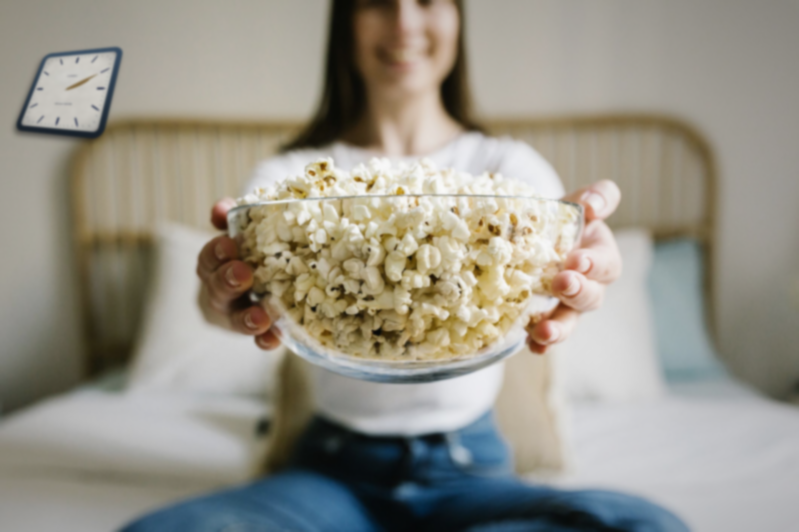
2:10
